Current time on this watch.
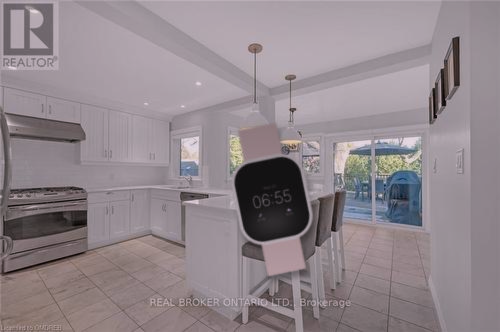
6:55
